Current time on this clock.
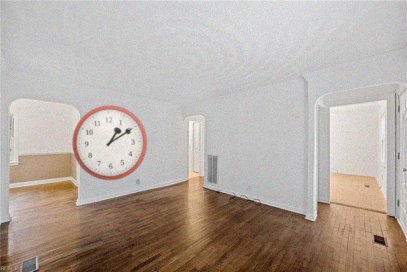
1:10
